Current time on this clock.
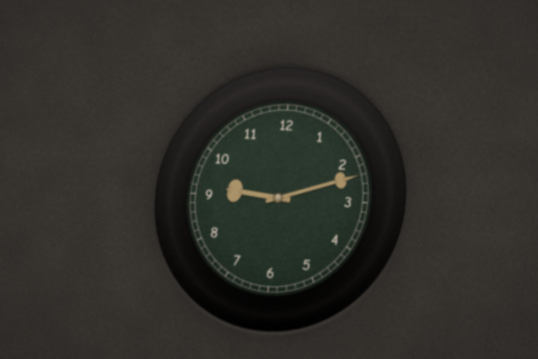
9:12
